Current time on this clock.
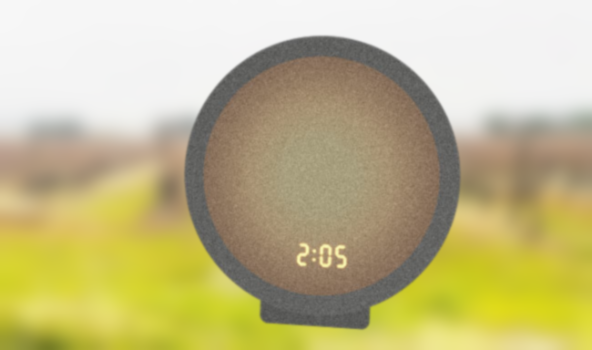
2:05
